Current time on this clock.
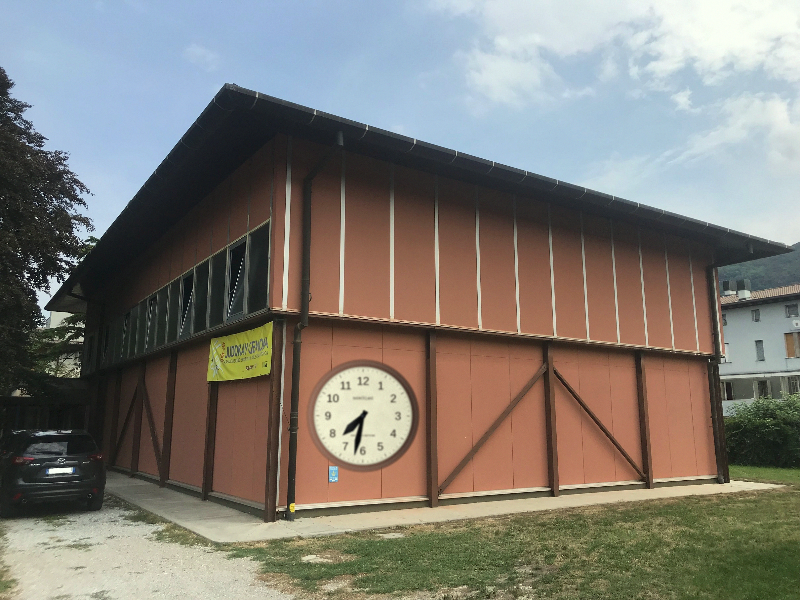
7:32
